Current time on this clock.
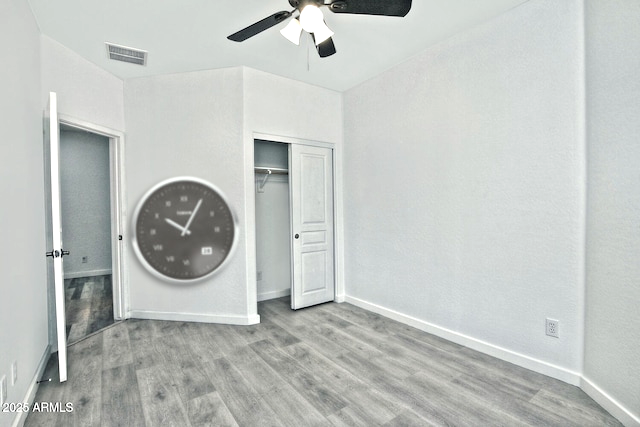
10:05
